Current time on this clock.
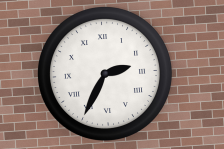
2:35
